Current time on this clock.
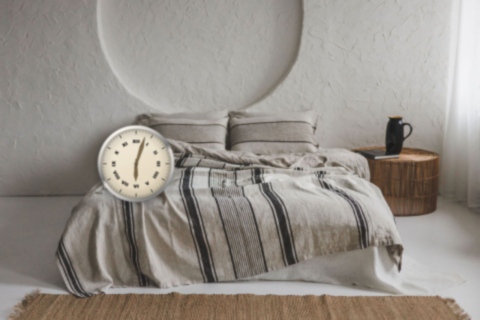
6:03
